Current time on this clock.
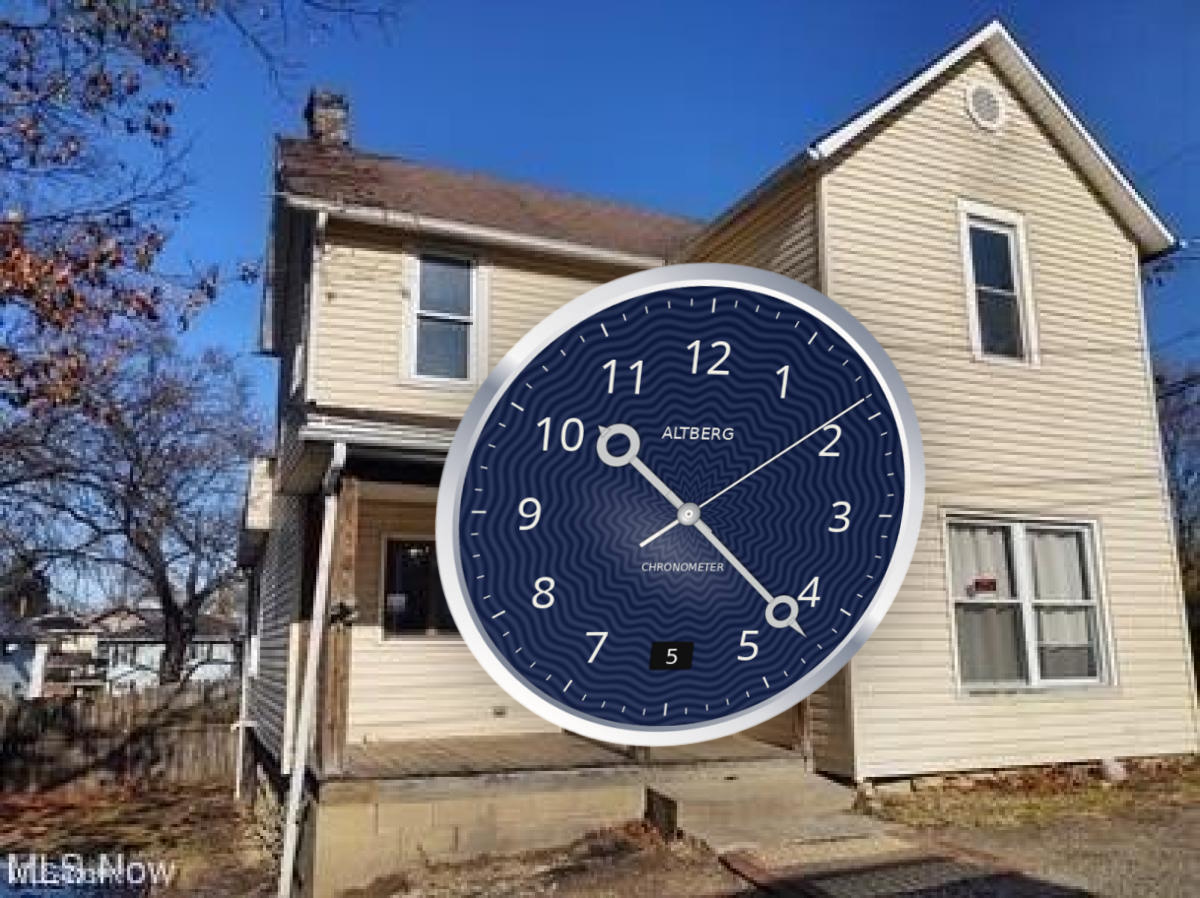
10:22:09
